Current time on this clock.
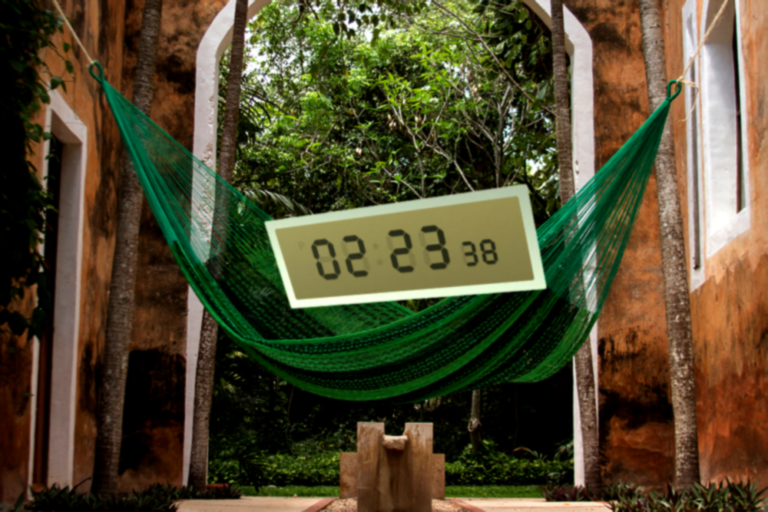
2:23:38
